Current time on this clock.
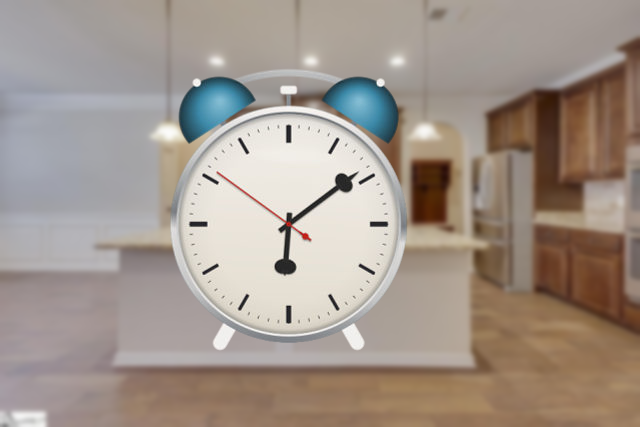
6:08:51
